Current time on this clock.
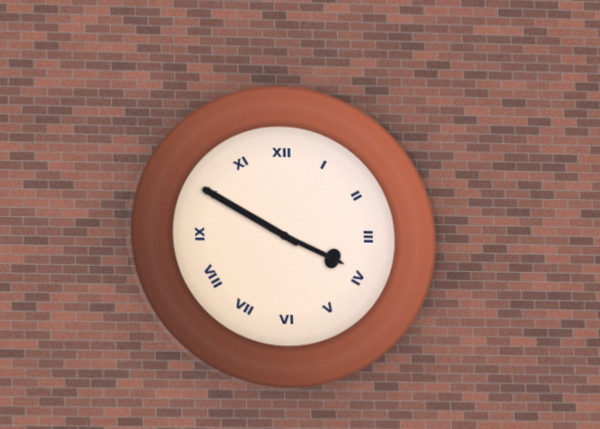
3:50
